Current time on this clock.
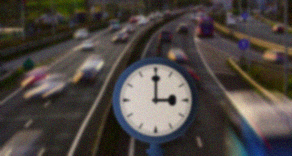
3:00
